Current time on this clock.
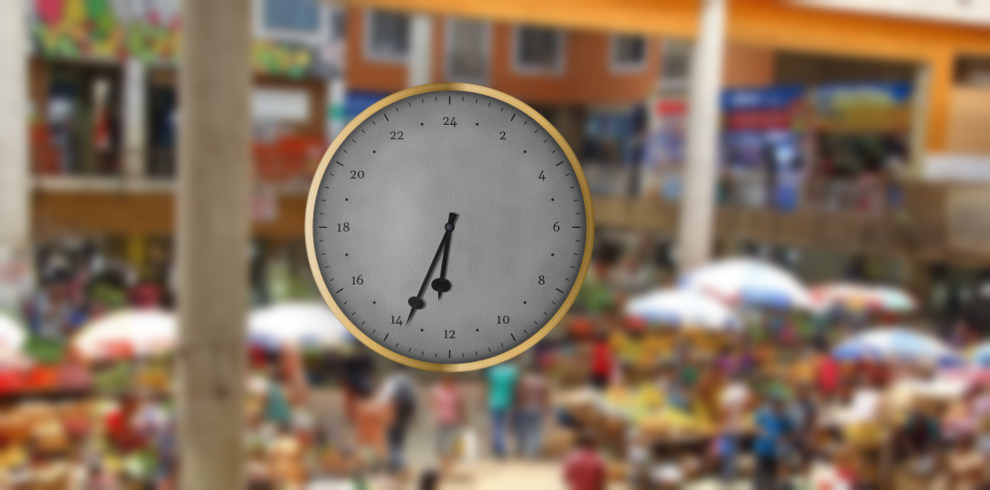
12:34
